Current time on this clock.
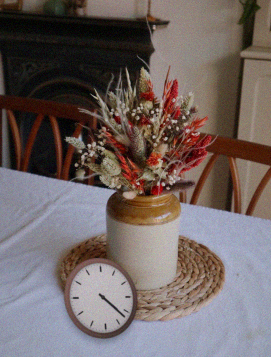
4:22
